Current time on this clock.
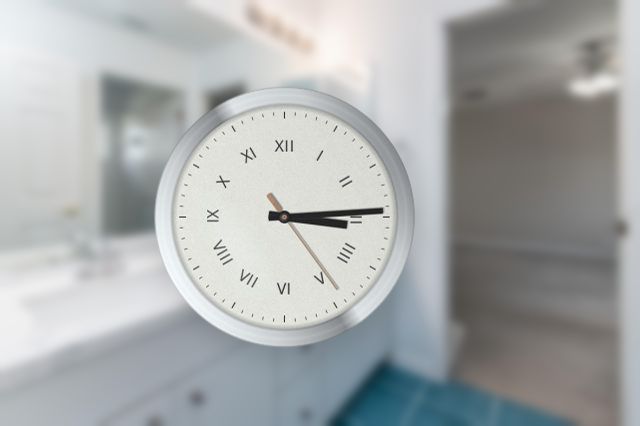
3:14:24
